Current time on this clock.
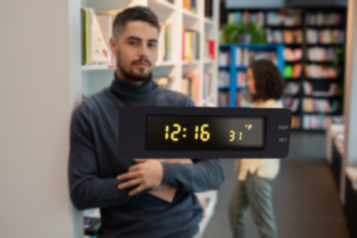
12:16
